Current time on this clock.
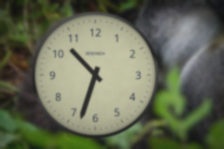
10:33
